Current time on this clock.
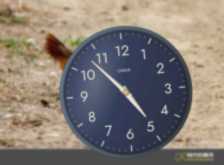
4:53
